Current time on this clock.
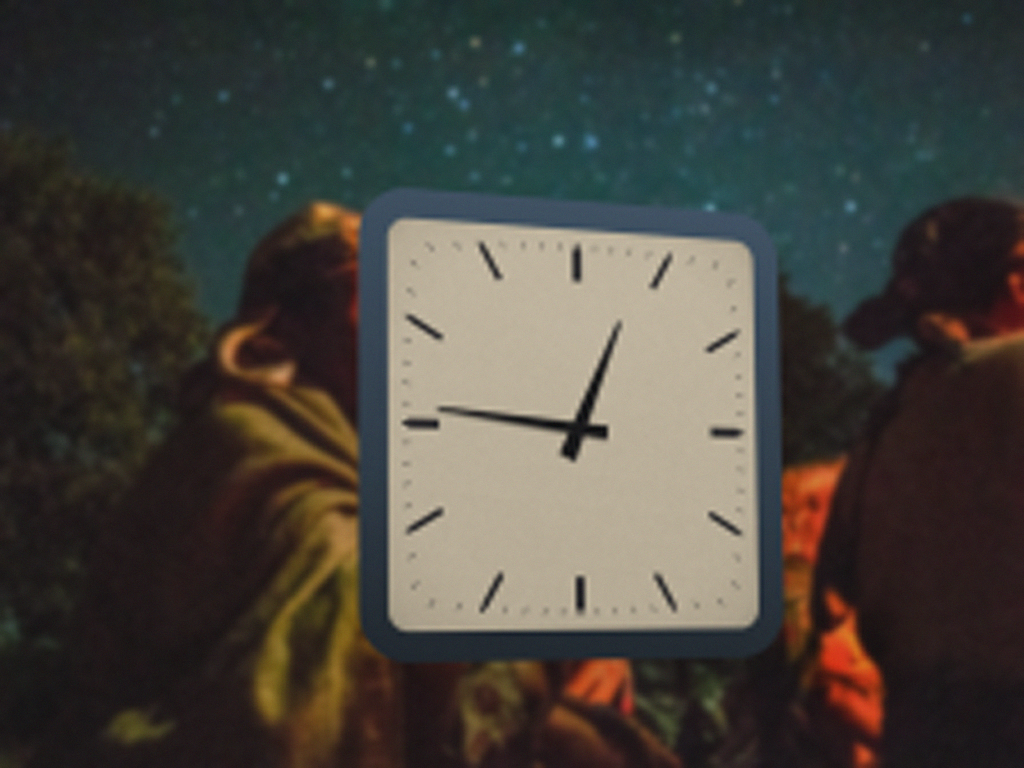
12:46
